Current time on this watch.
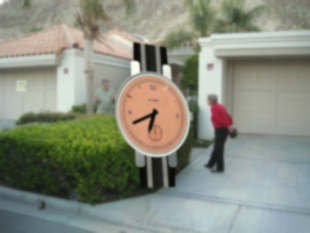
6:41
